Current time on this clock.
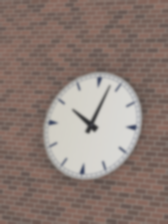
10:03
